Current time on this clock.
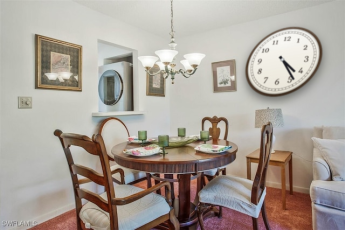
4:24
